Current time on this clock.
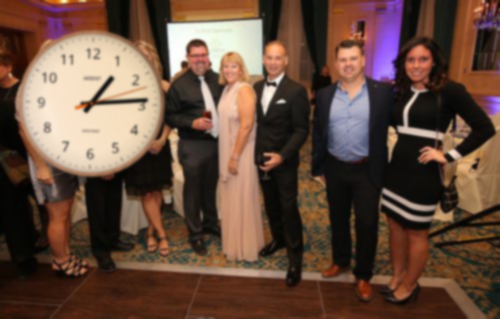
1:14:12
